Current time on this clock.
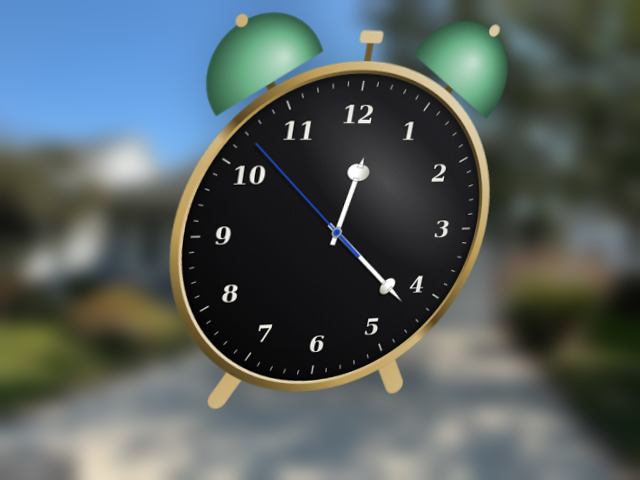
12:21:52
